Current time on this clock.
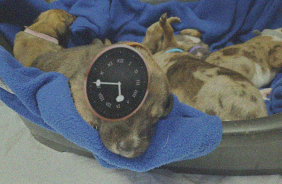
5:46
